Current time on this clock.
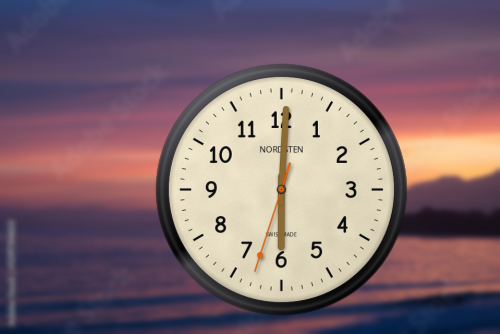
6:00:33
